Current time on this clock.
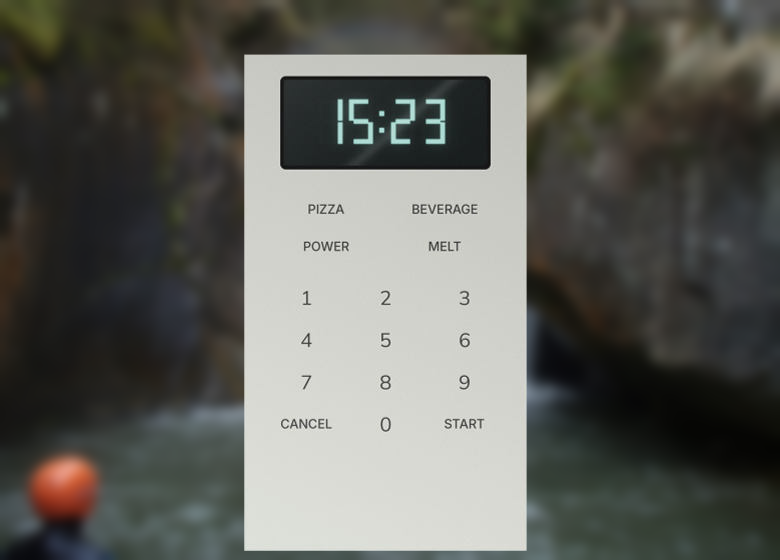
15:23
